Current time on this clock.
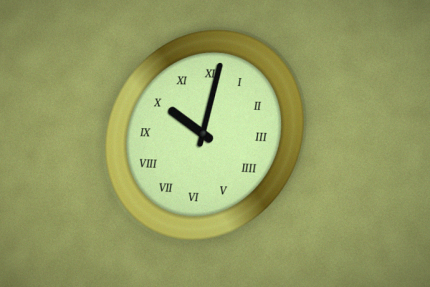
10:01
